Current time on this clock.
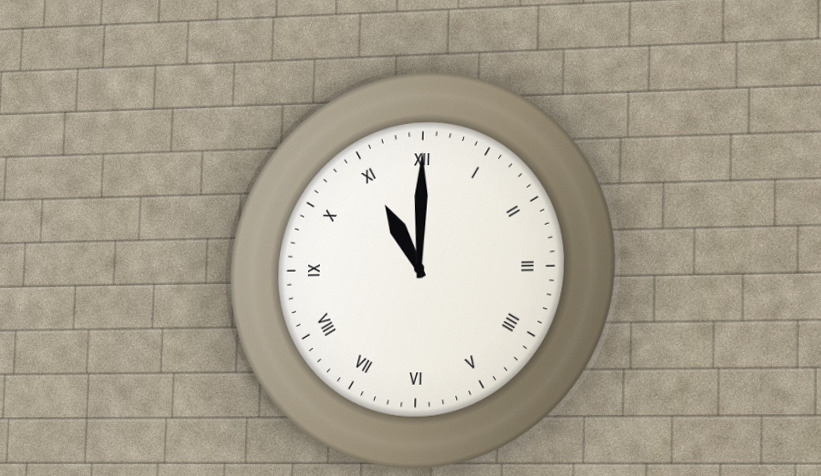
11:00
